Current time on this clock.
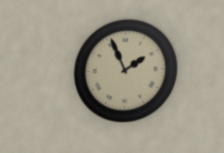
1:56
